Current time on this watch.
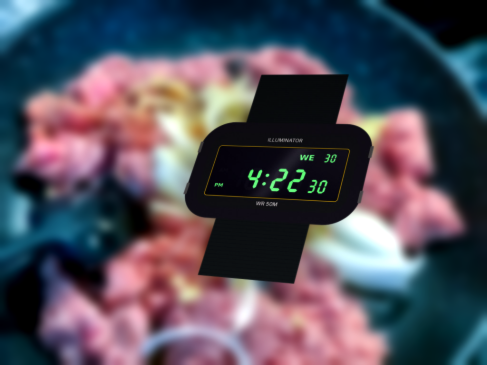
4:22:30
